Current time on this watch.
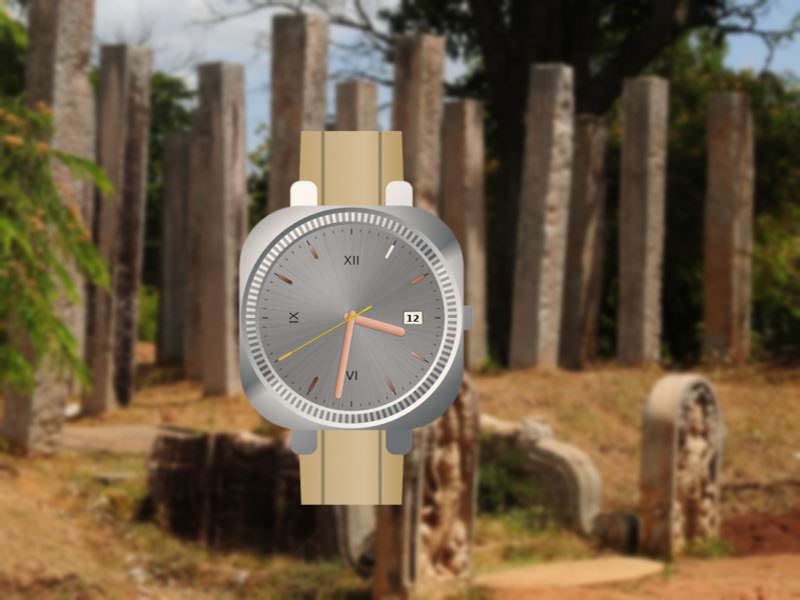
3:31:40
